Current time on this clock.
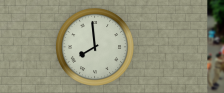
7:59
